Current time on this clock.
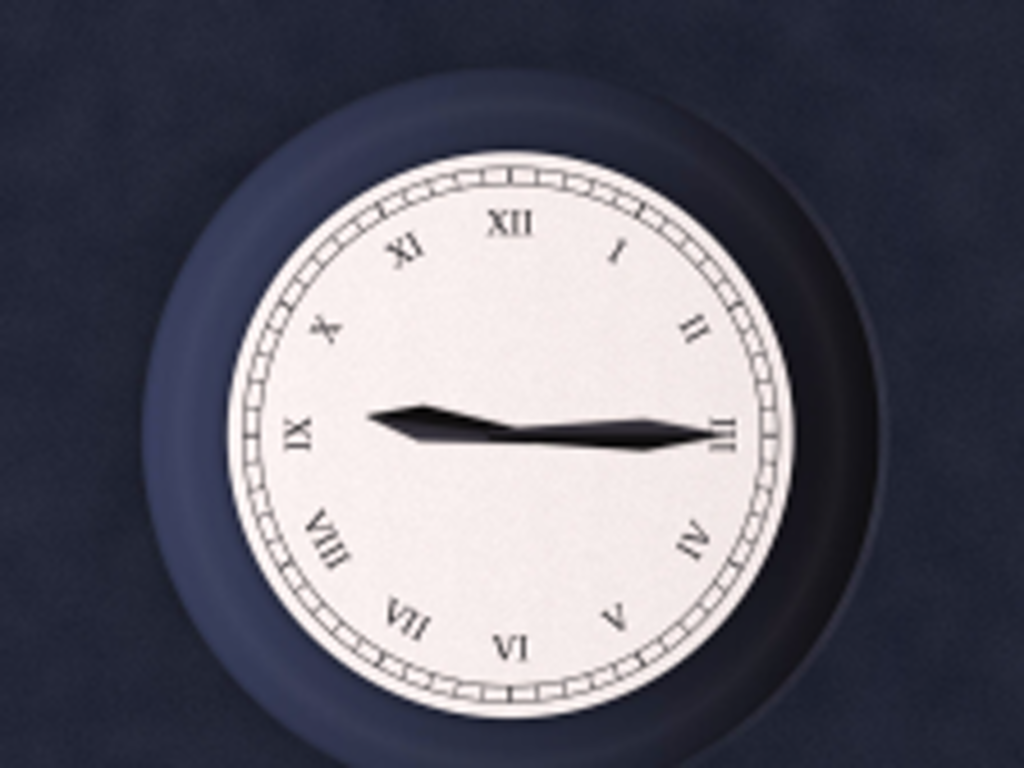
9:15
